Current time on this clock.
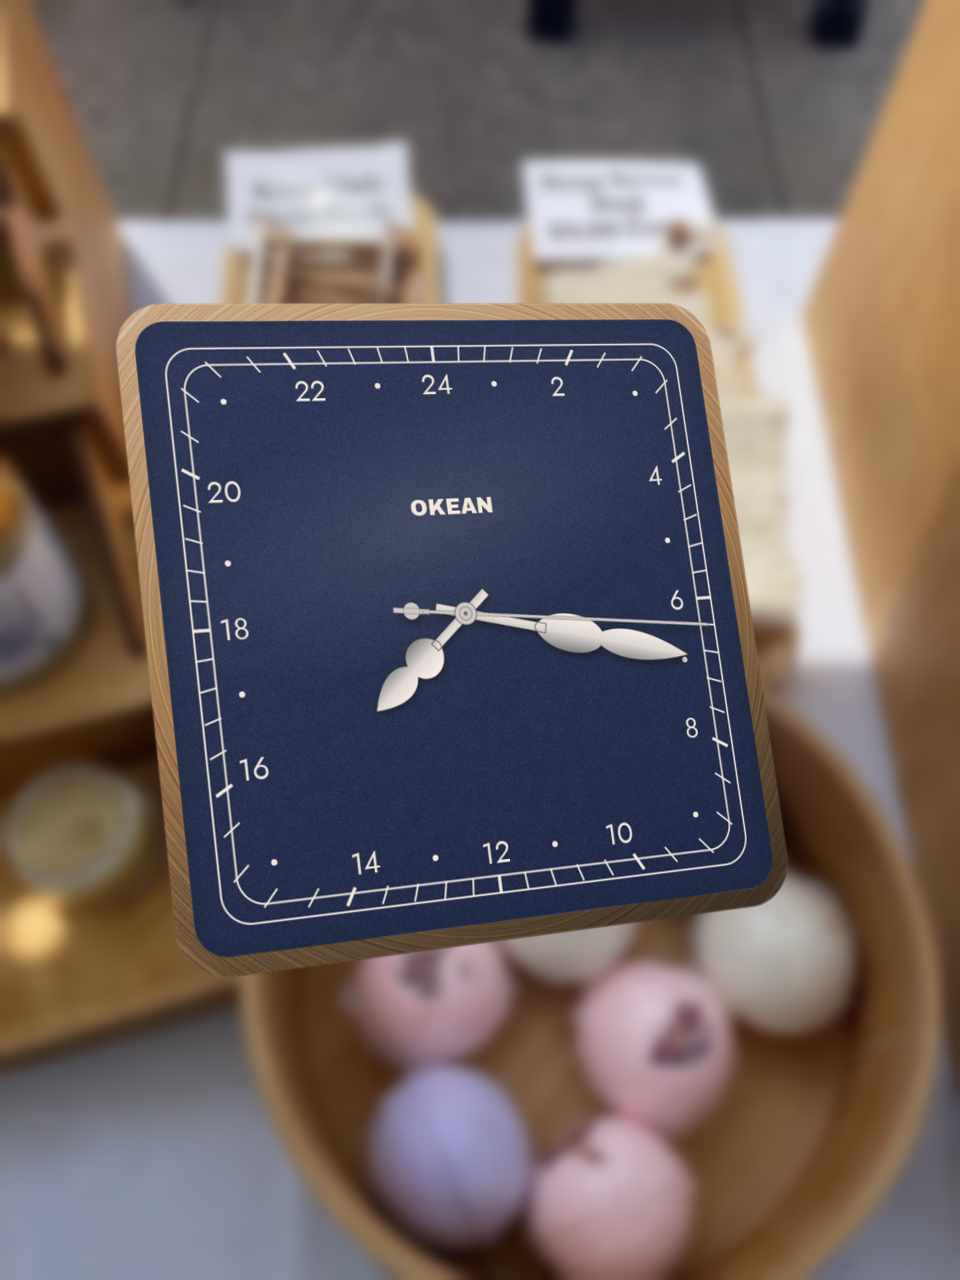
15:17:16
